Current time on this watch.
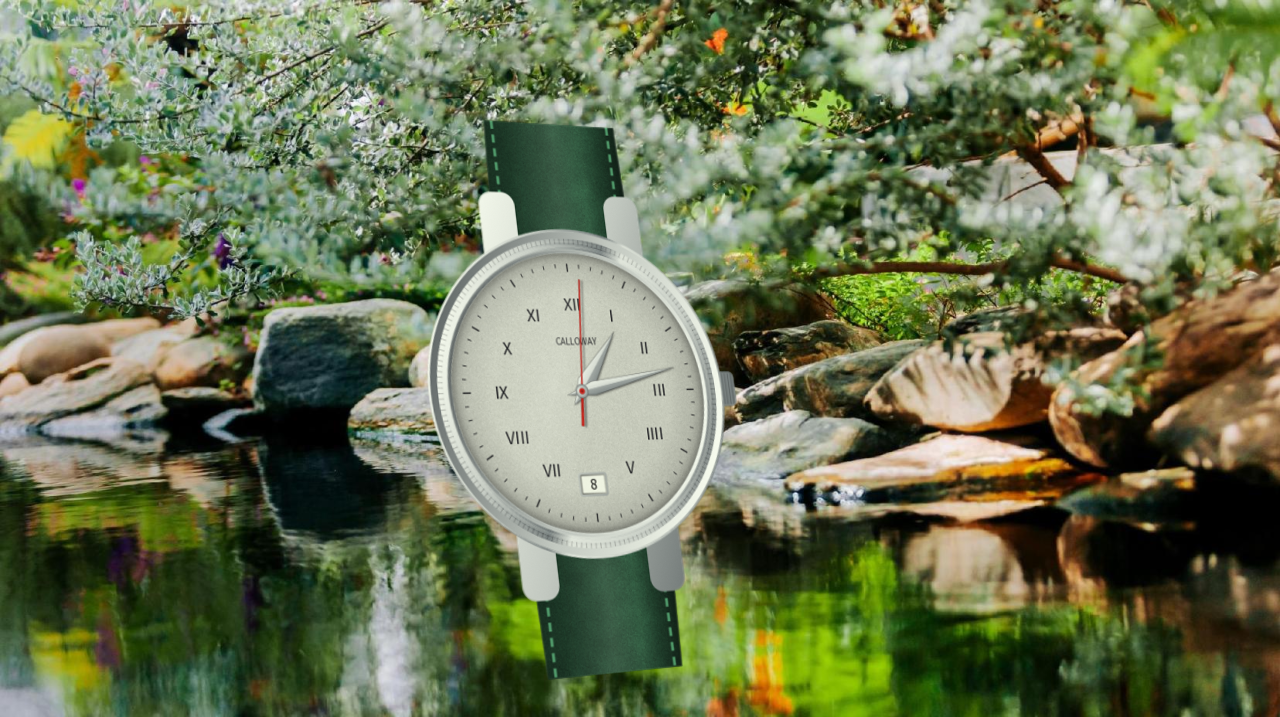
1:13:01
